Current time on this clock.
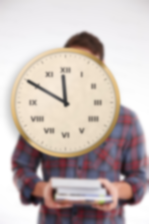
11:50
